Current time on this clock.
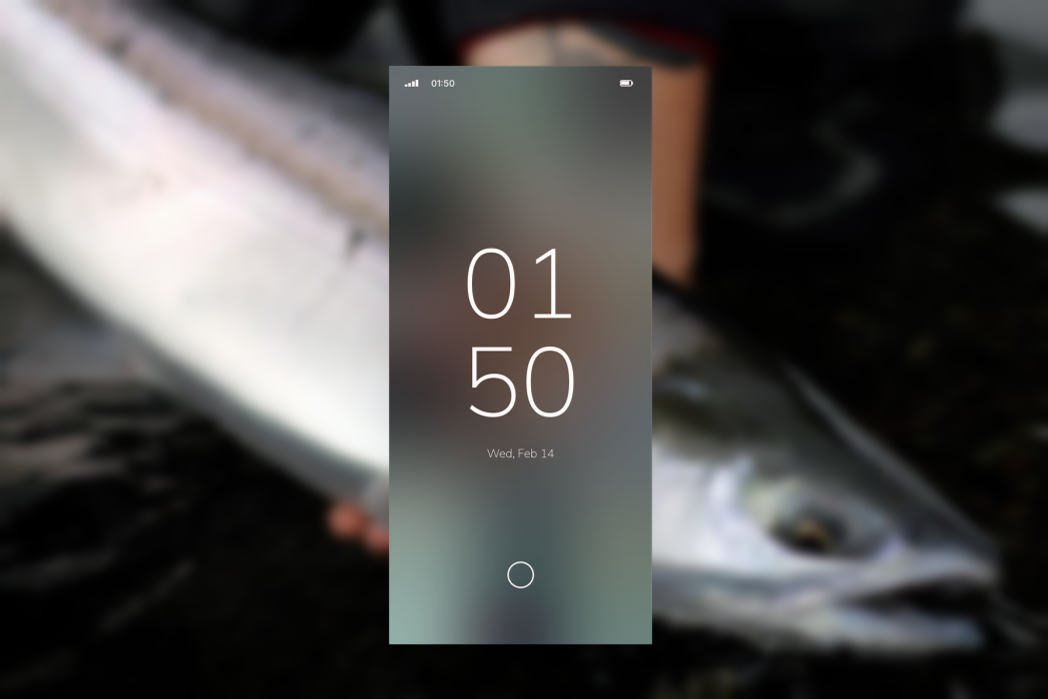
1:50
